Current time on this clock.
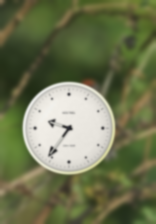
9:36
